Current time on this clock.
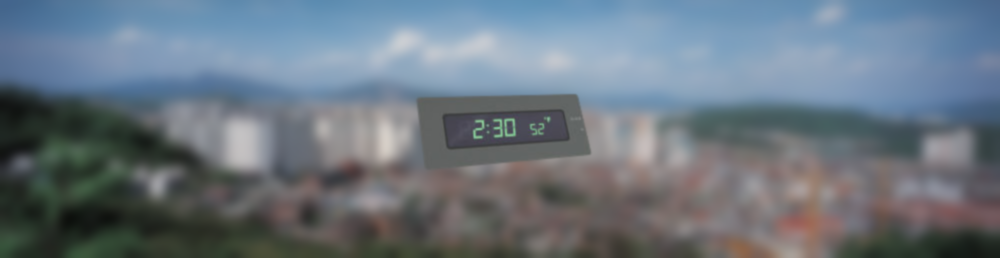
2:30
